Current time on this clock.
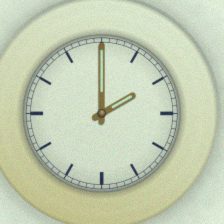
2:00
